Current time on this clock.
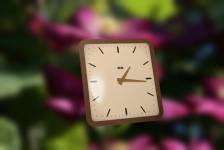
1:16
